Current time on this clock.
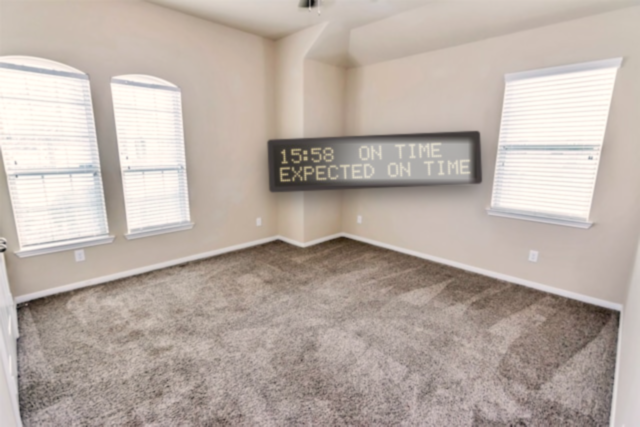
15:58
